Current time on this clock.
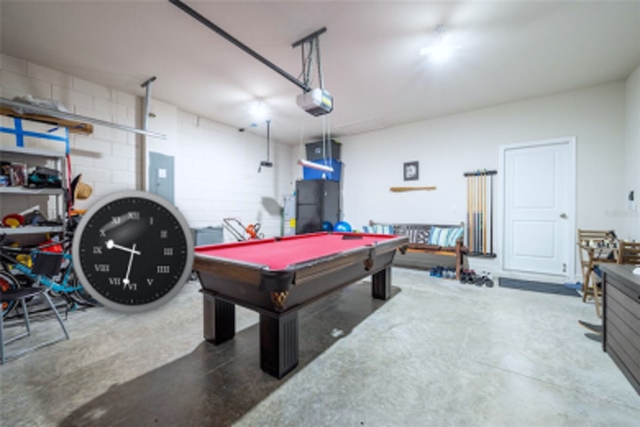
9:32
